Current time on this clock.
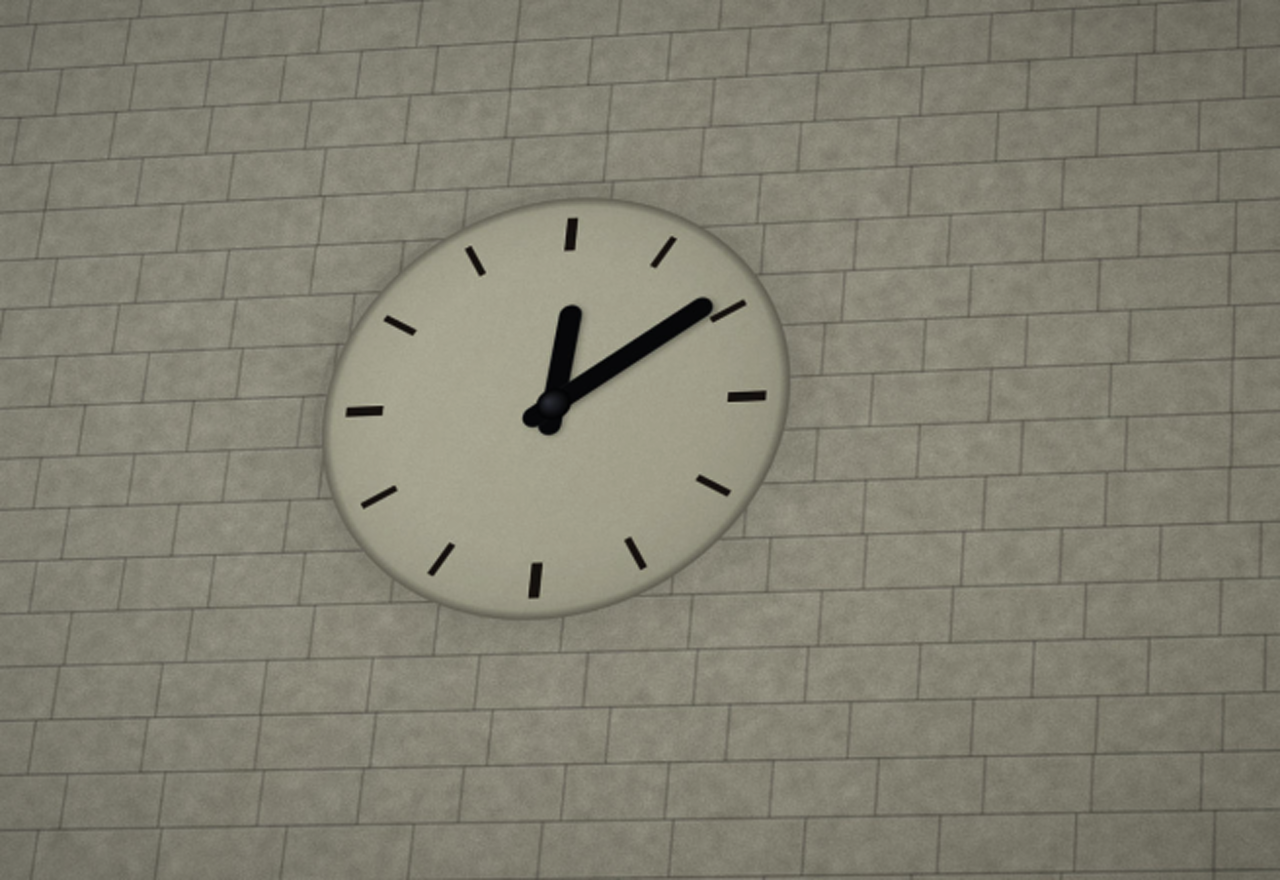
12:09
